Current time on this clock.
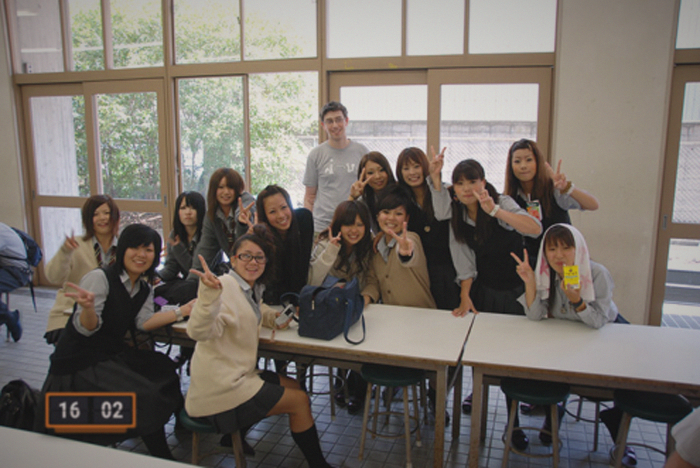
16:02
